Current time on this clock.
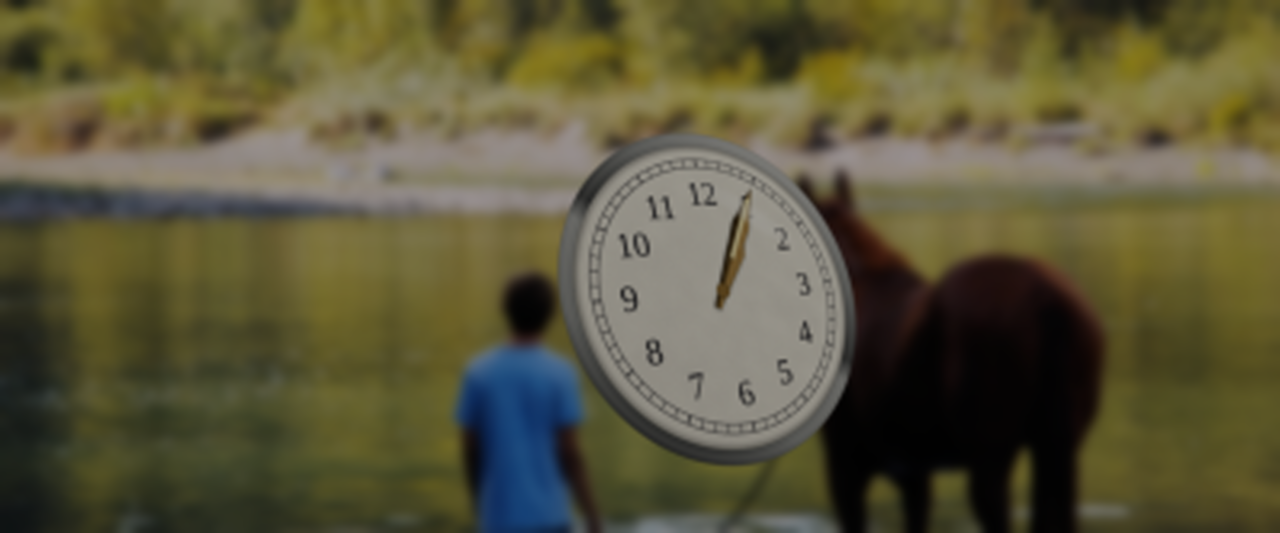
1:05
